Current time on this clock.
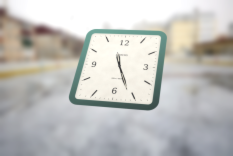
11:26
